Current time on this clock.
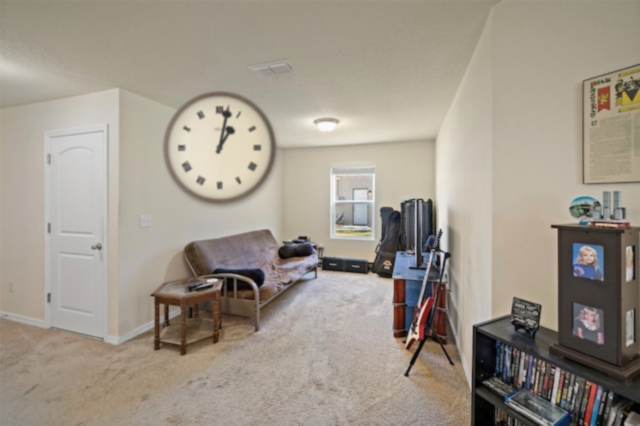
1:02
